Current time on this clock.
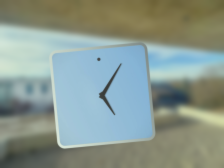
5:06
